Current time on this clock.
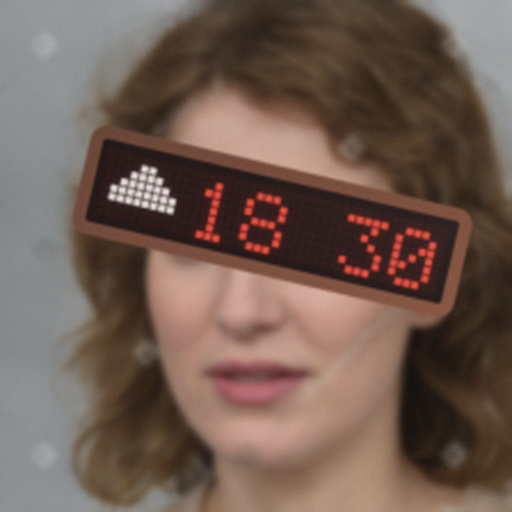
18:30
